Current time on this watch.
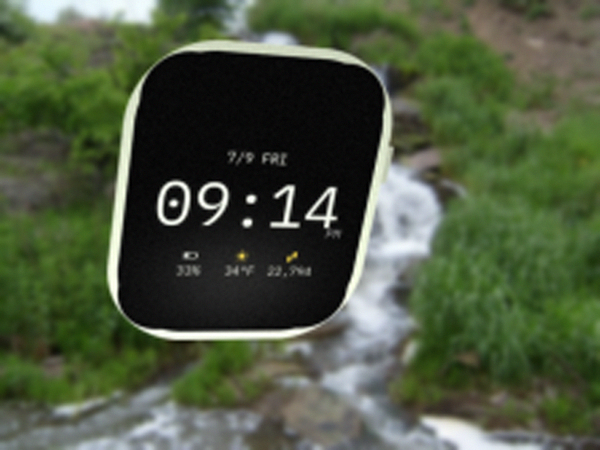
9:14
